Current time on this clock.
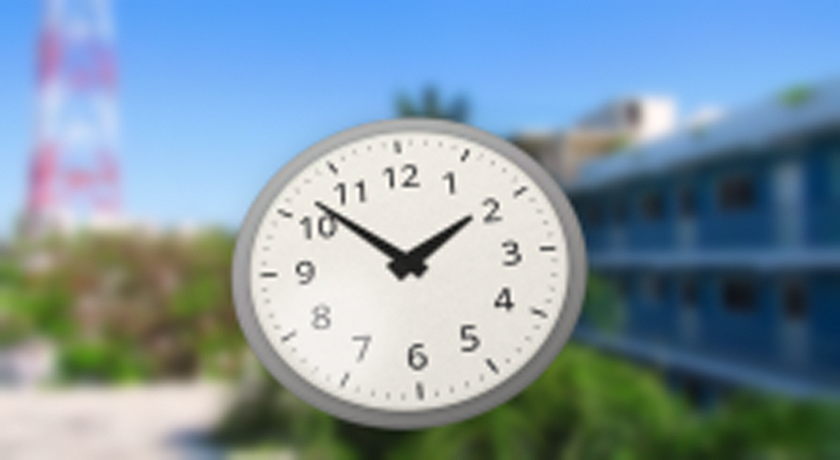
1:52
